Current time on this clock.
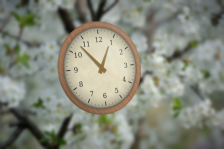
12:53
